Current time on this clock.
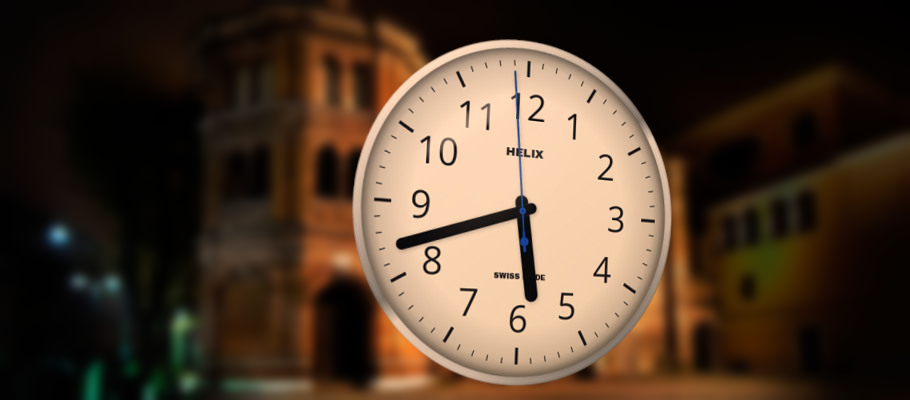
5:41:59
